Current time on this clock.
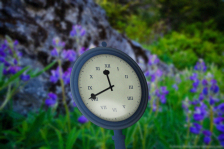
11:41
